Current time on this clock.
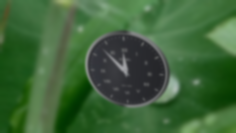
11:53
